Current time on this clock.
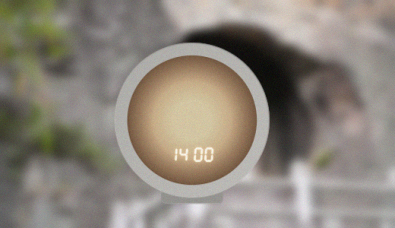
14:00
